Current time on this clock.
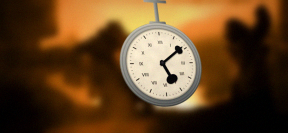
5:09
